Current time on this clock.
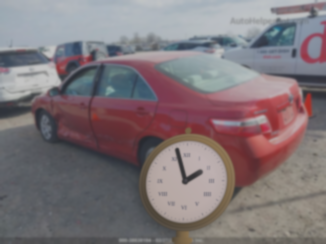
1:57
